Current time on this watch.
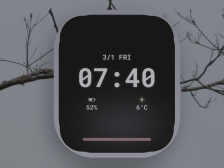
7:40
